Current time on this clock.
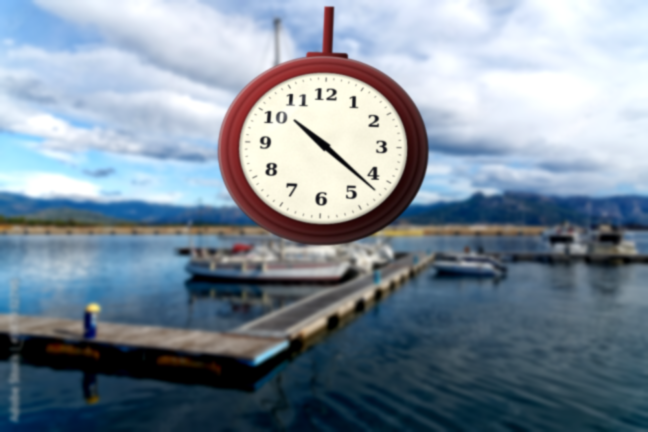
10:22
